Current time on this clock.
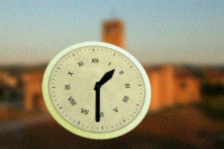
1:31
